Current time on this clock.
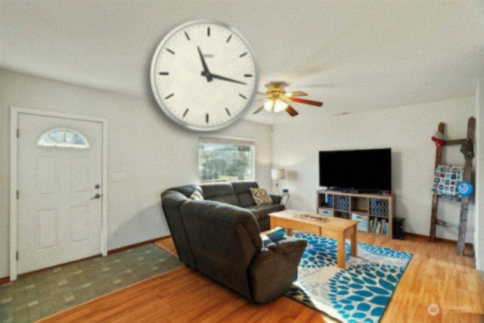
11:17
